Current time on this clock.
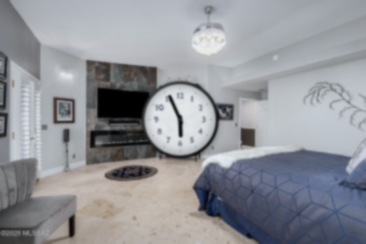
5:56
